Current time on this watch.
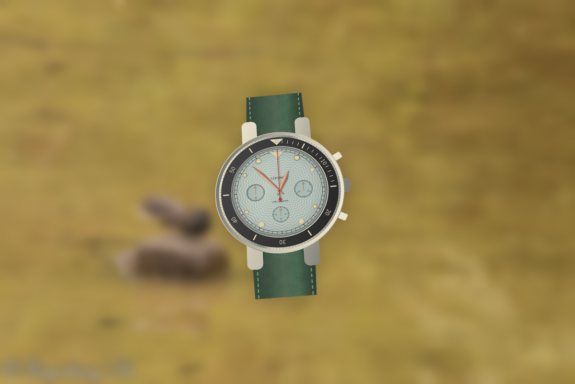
12:53
